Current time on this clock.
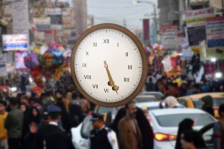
5:26
